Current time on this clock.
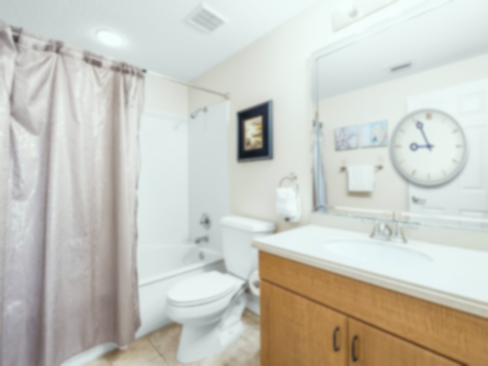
8:56
